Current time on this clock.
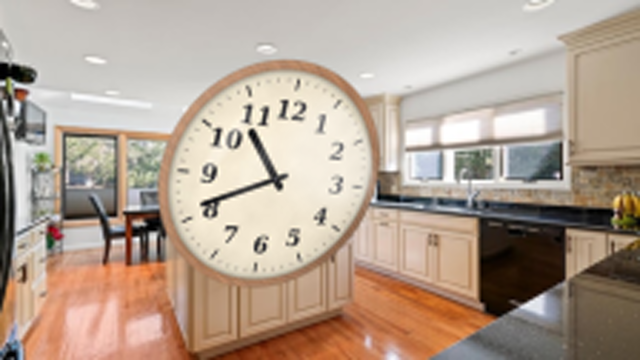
10:41
